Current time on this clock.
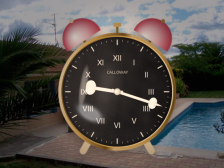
9:18
